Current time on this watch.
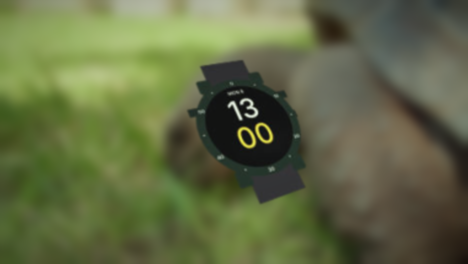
13:00
